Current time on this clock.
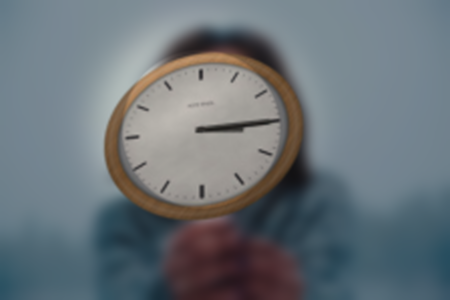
3:15
